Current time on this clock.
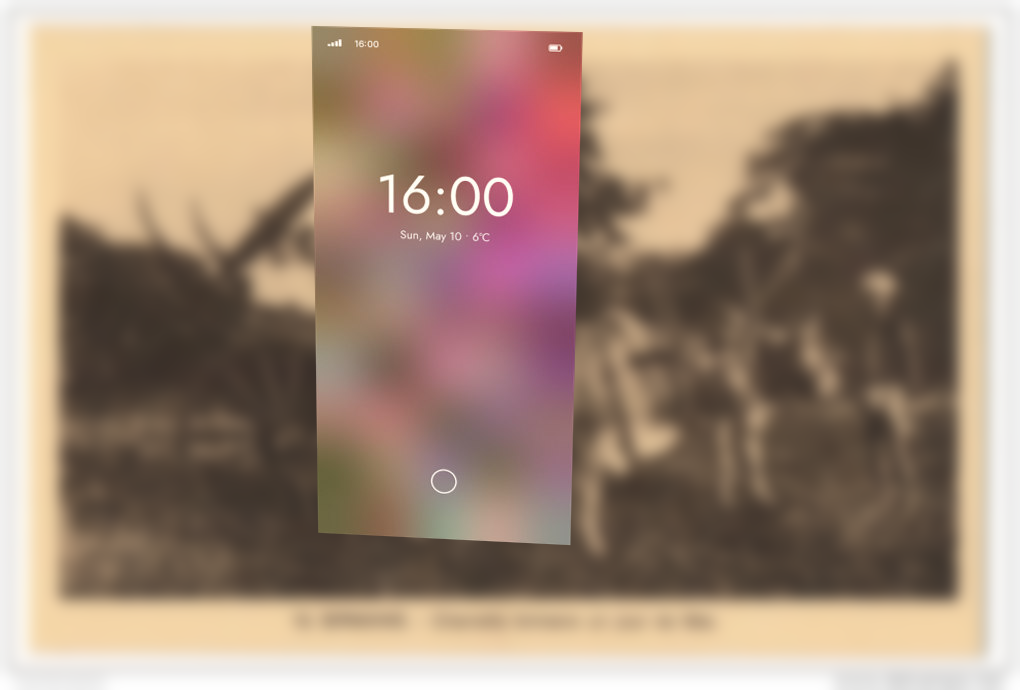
16:00
